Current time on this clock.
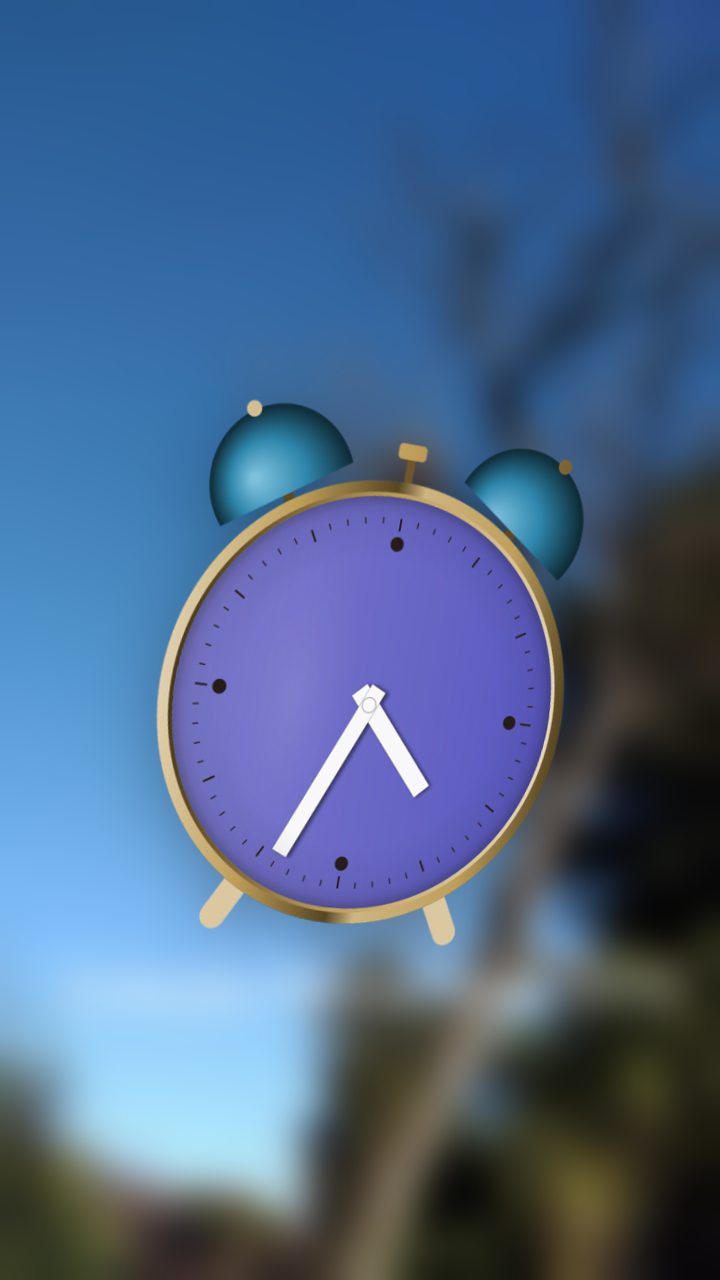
4:34
